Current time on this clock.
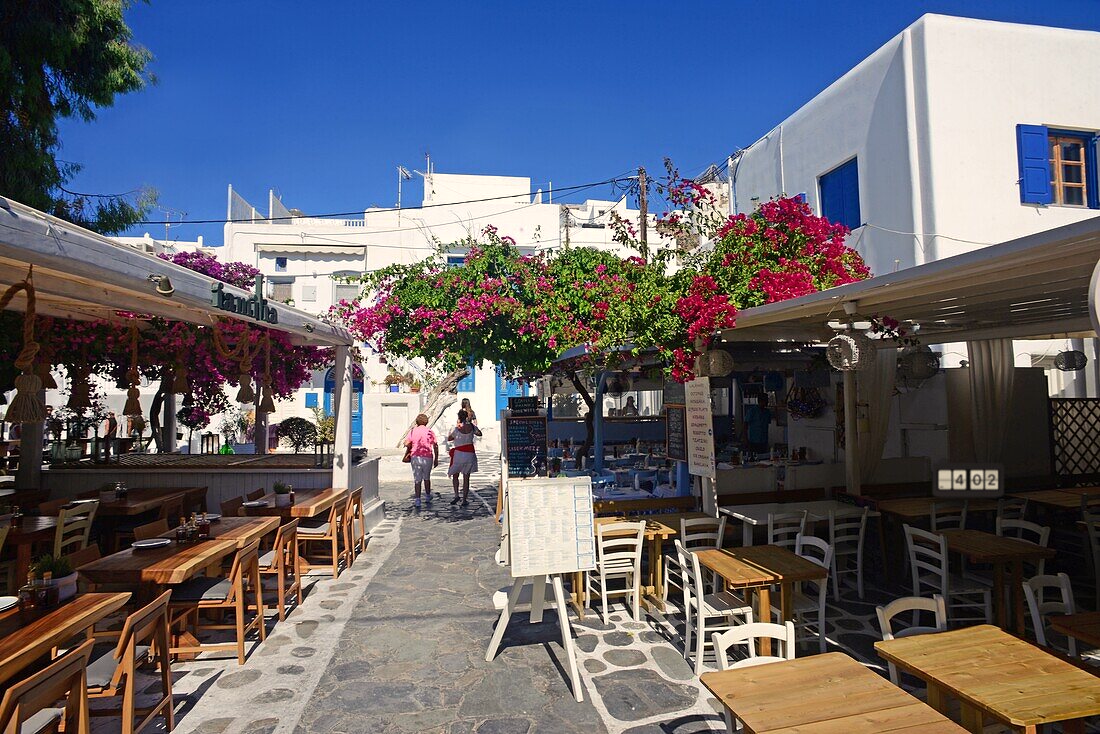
4:02
